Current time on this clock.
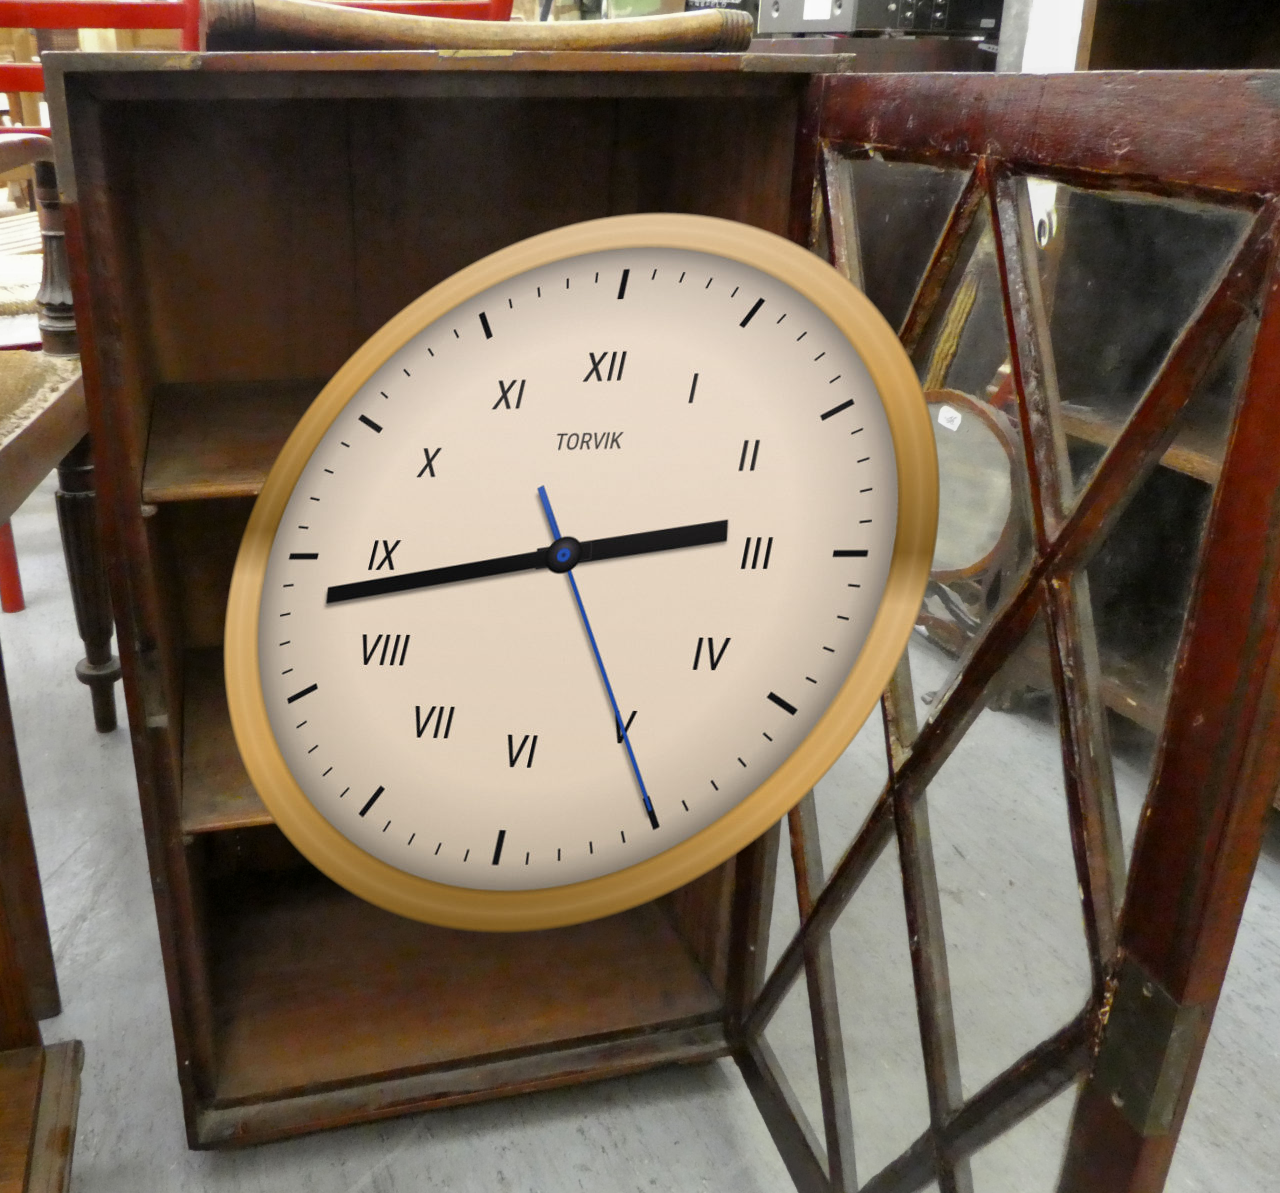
2:43:25
